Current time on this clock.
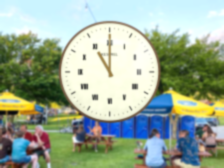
11:00
